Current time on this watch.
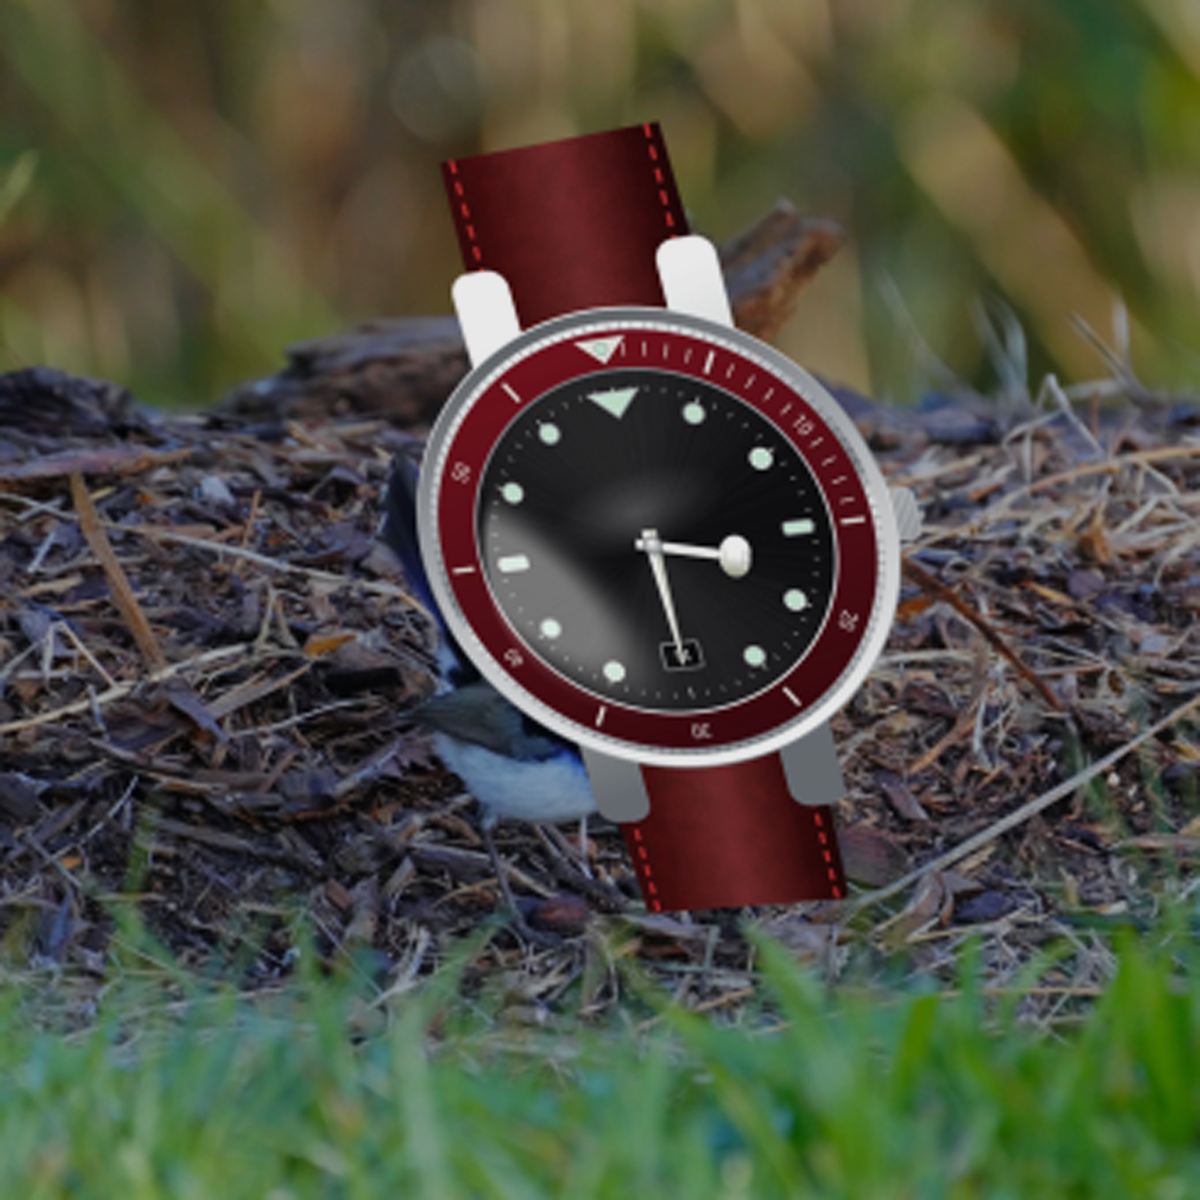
3:30
